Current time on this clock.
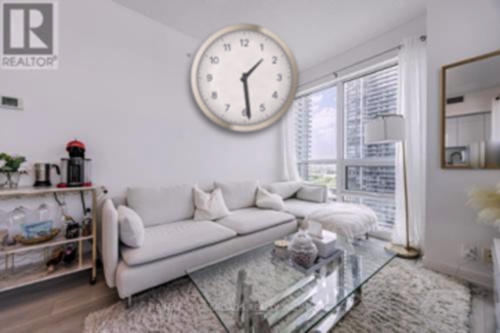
1:29
